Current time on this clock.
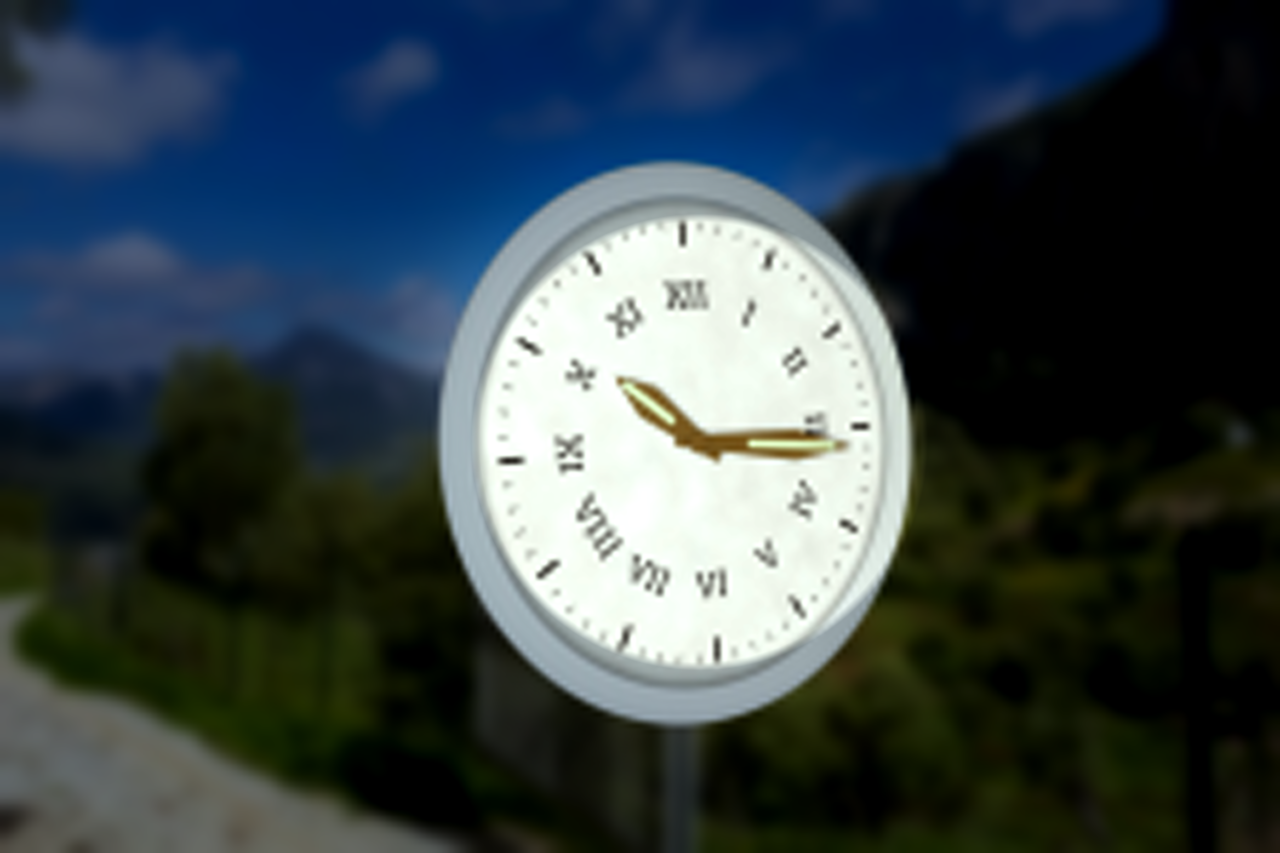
10:16
